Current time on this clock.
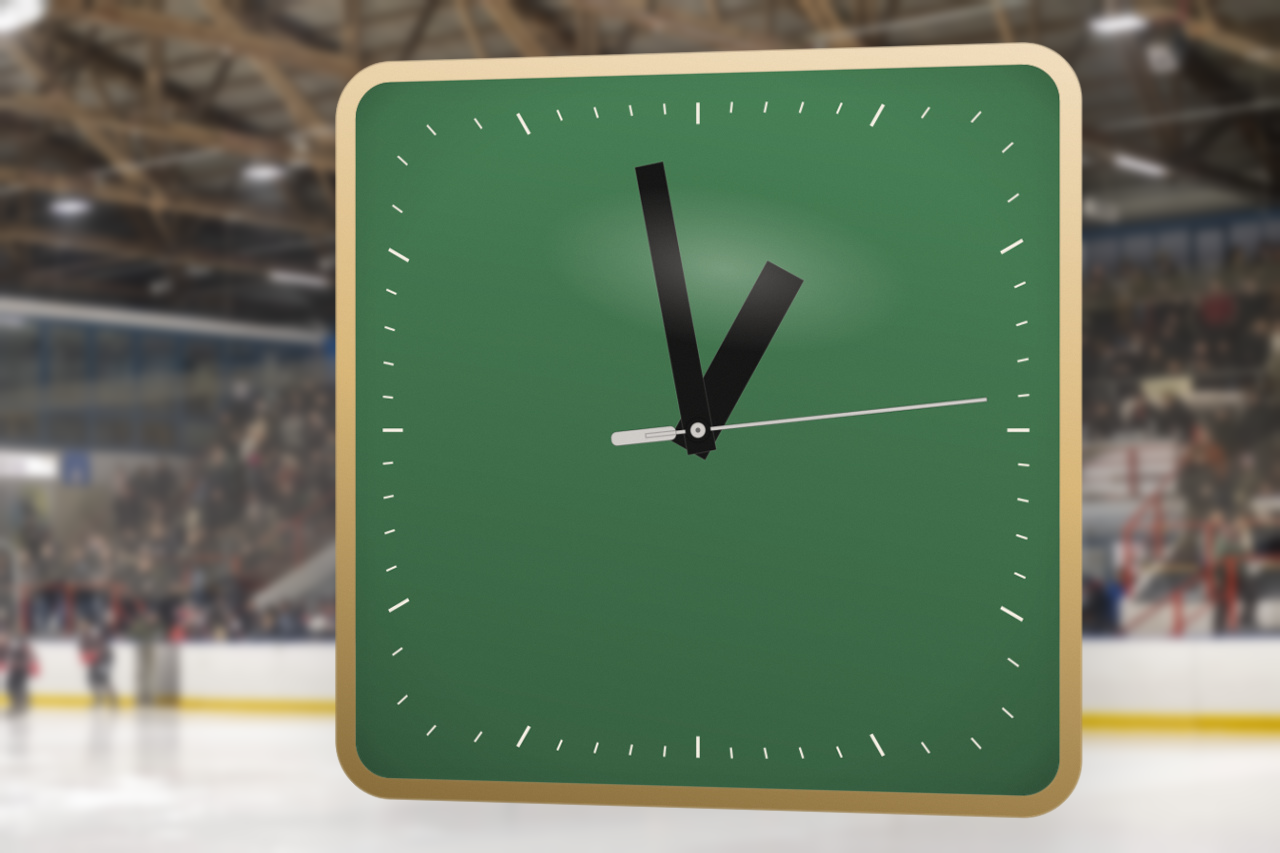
12:58:14
